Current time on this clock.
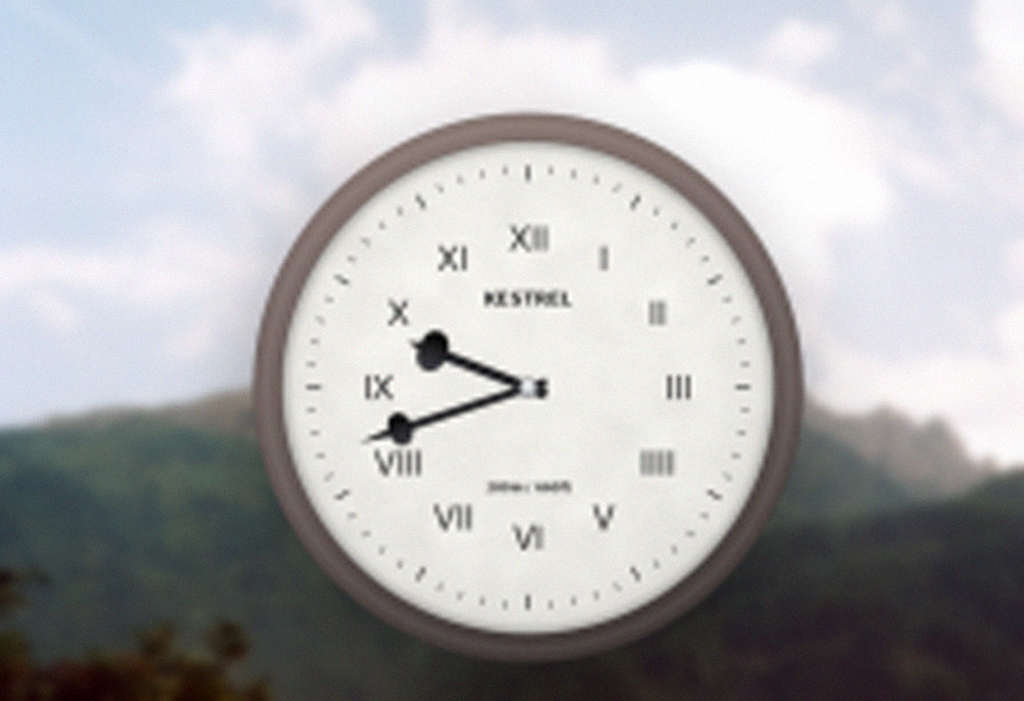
9:42
